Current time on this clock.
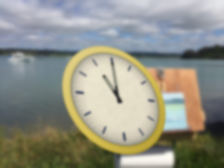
11:00
